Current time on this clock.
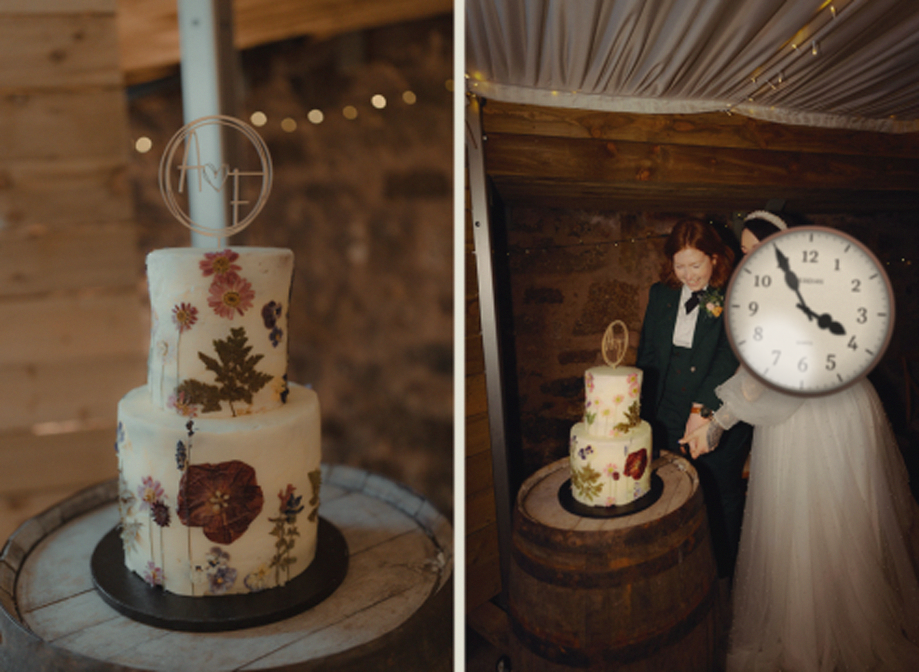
3:55
